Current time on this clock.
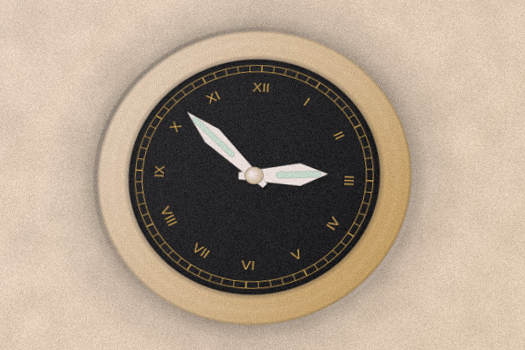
2:52
